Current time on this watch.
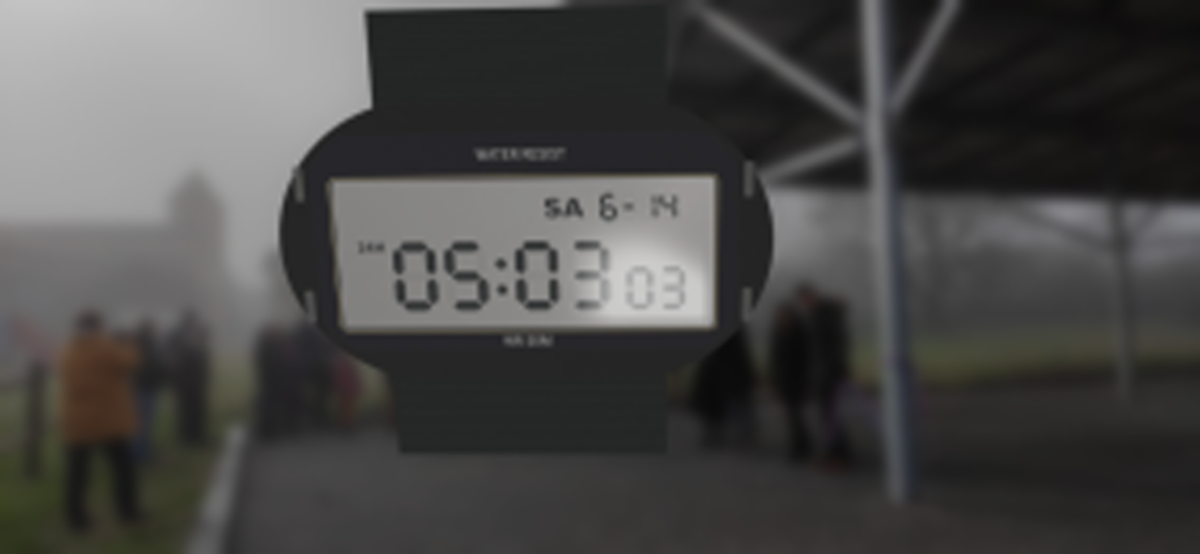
5:03:03
